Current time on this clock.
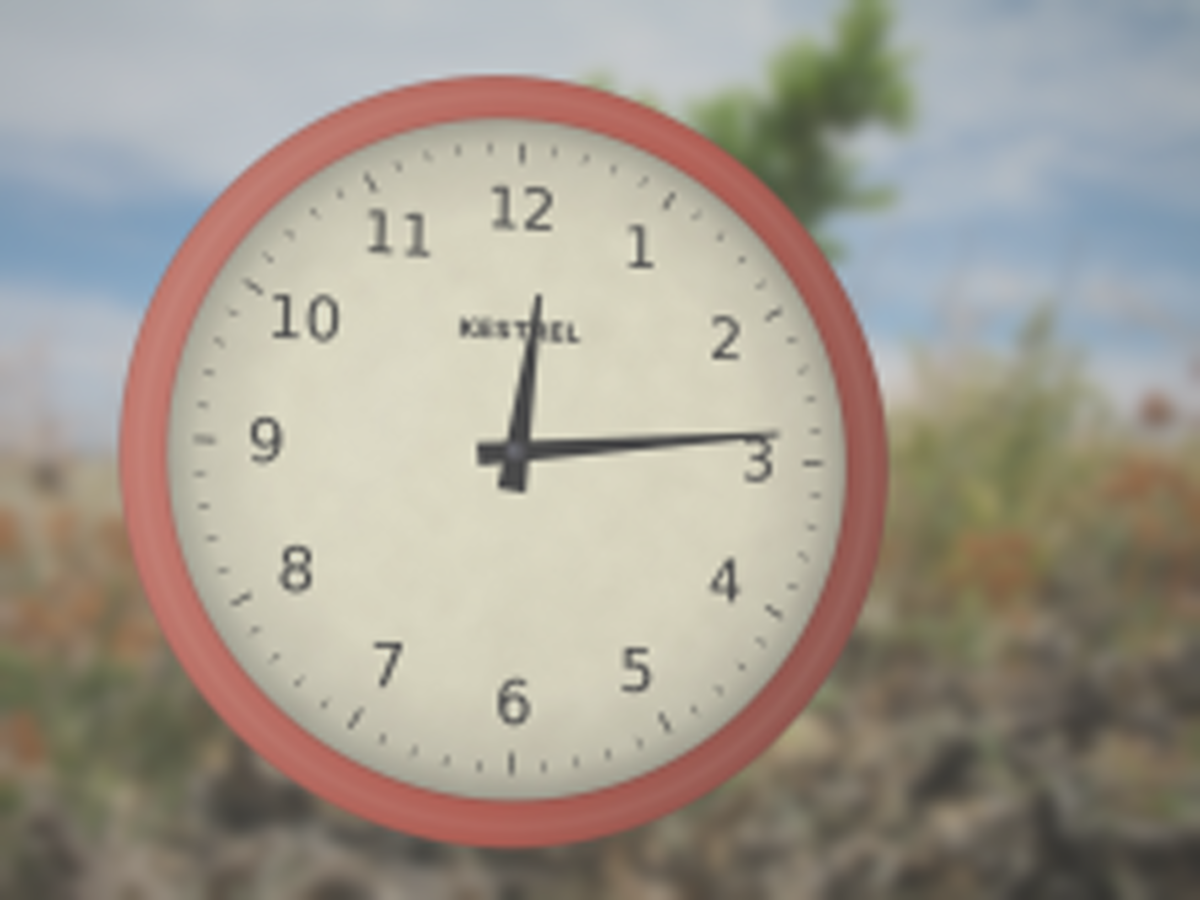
12:14
